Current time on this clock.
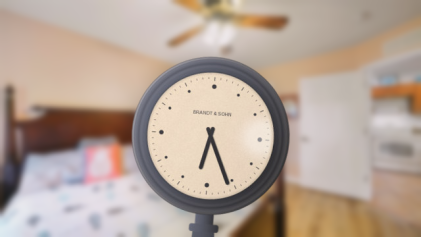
6:26
